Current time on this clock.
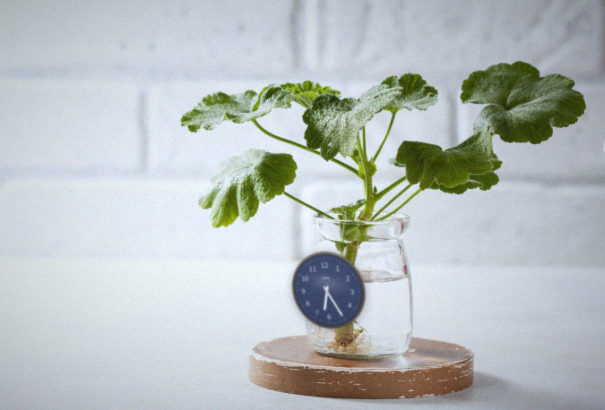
6:25
